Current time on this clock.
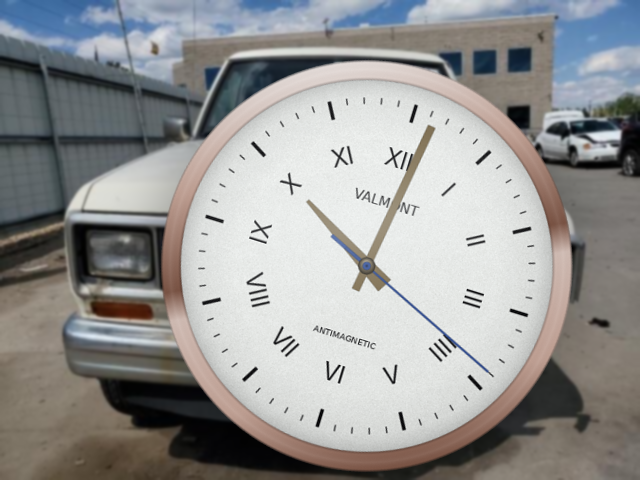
10:01:19
